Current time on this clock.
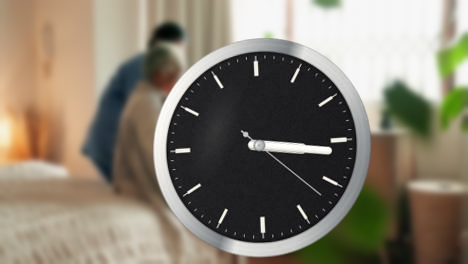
3:16:22
